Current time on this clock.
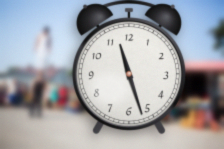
11:27
